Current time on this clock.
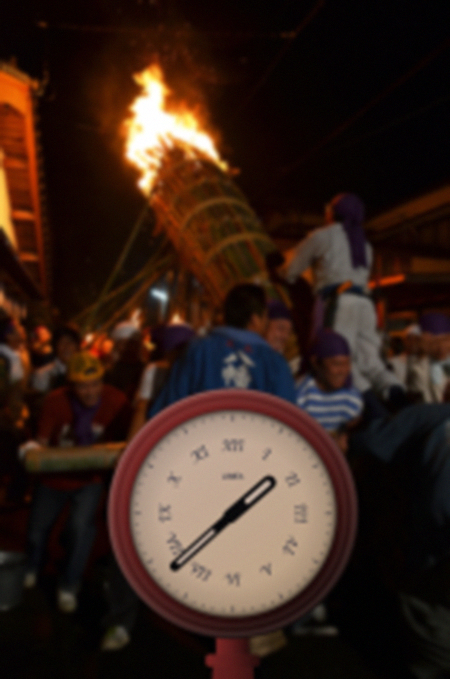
1:38
